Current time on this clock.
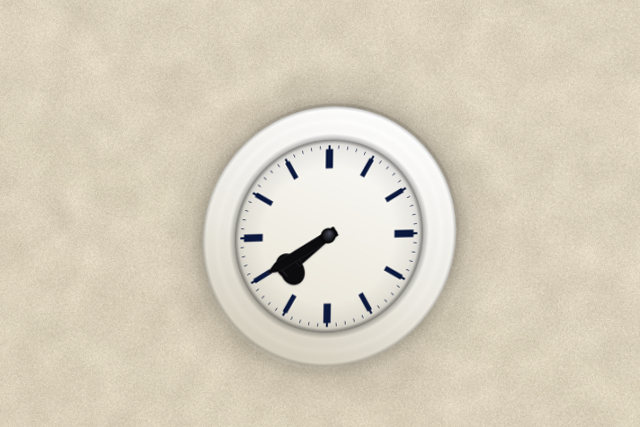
7:40
